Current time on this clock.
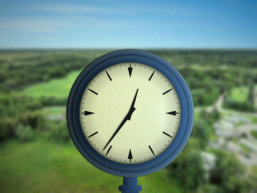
12:36
